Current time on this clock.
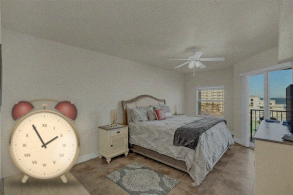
1:55
